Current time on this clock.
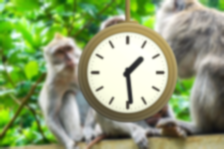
1:29
